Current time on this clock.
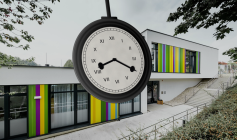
8:20
